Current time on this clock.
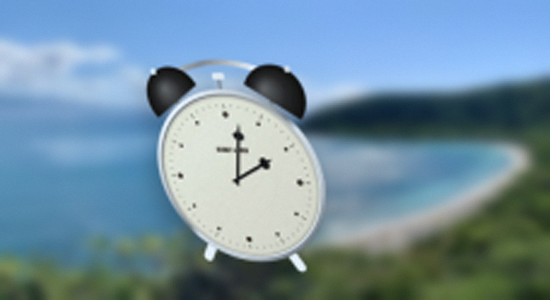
2:02
